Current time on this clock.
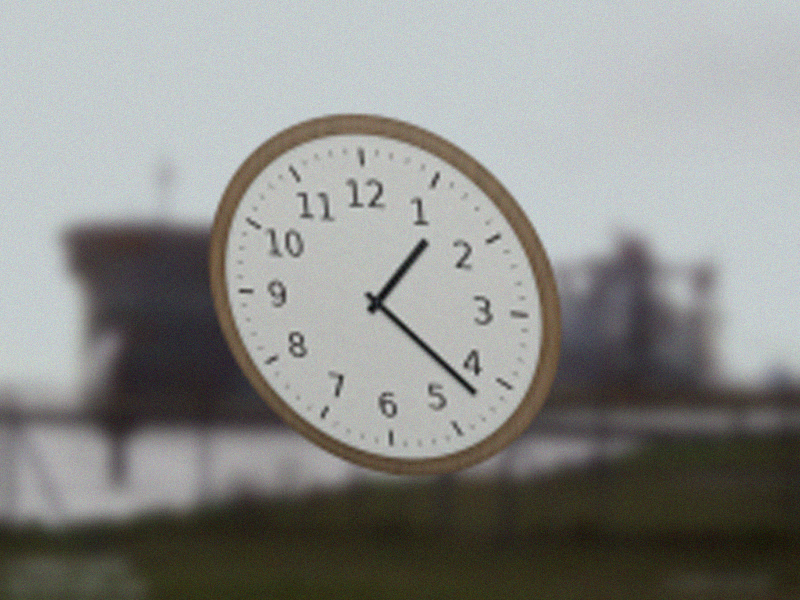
1:22
